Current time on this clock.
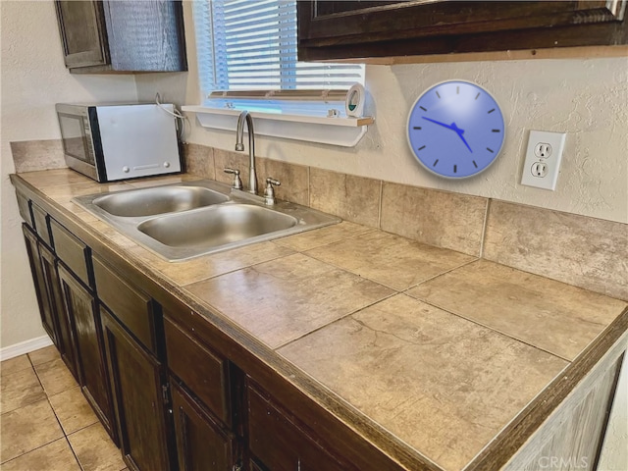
4:48
